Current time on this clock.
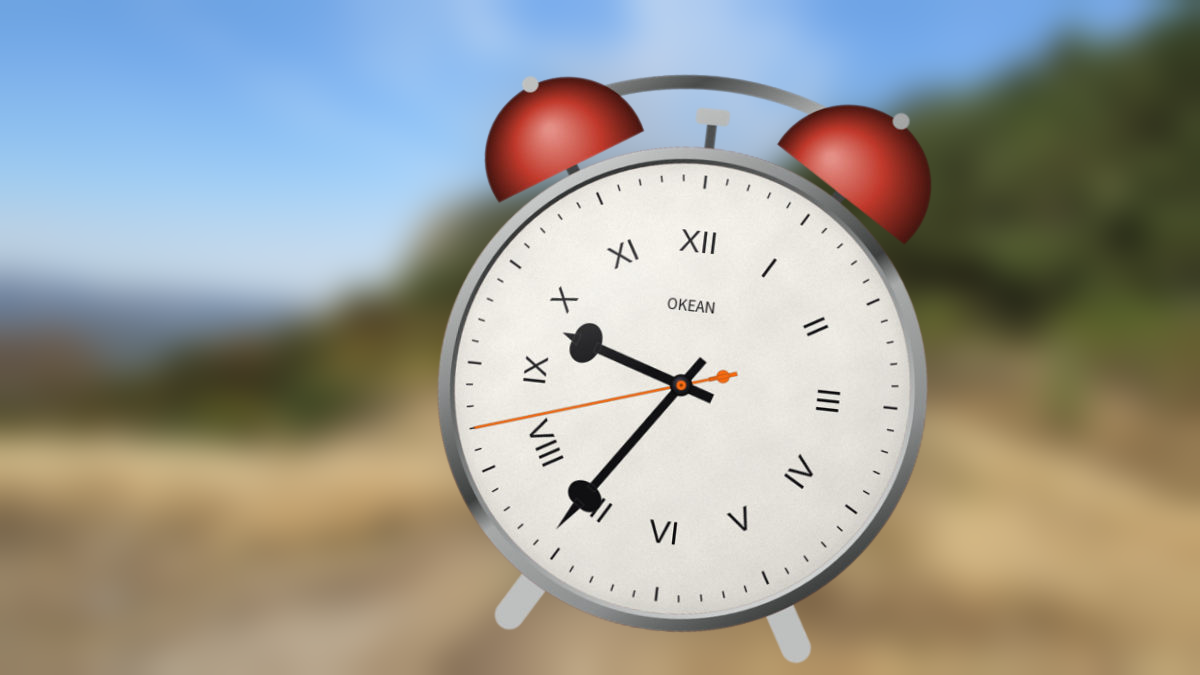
9:35:42
